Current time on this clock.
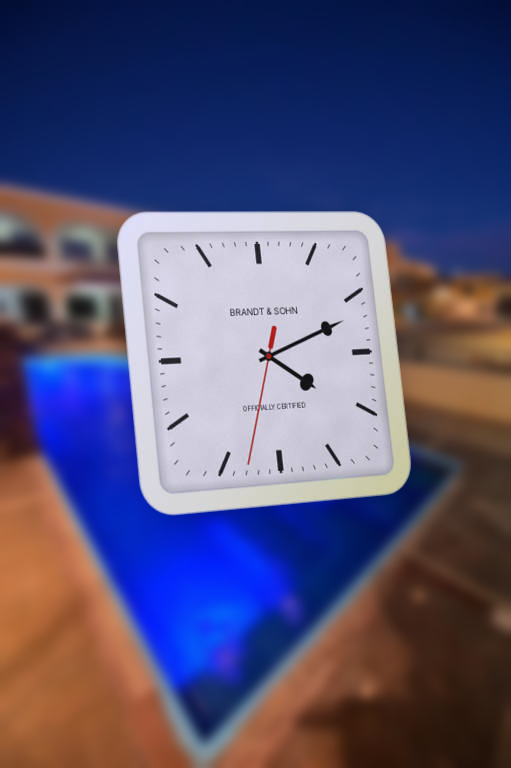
4:11:33
